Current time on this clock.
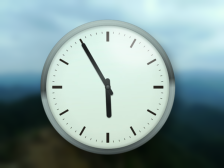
5:55
